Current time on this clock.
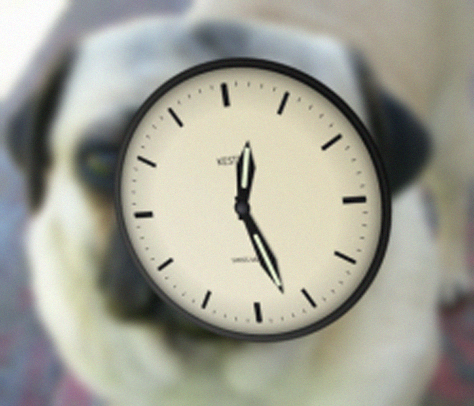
12:27
